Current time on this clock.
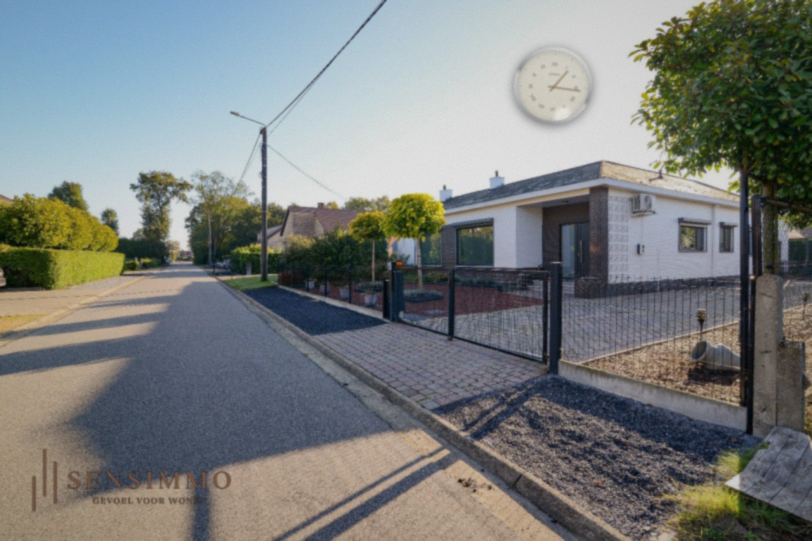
1:16
